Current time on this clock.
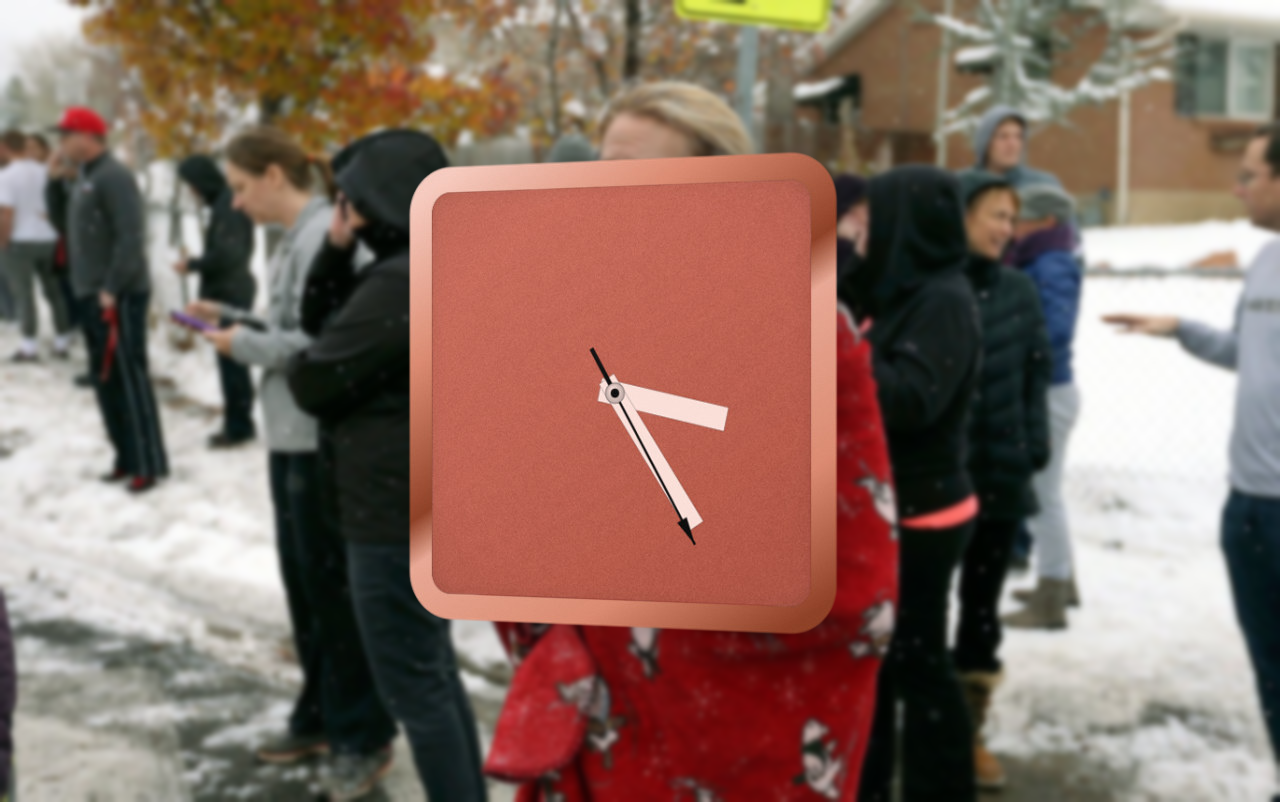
3:24:25
